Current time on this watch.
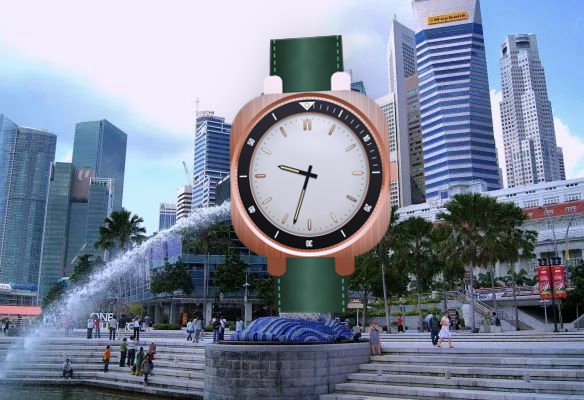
9:33
